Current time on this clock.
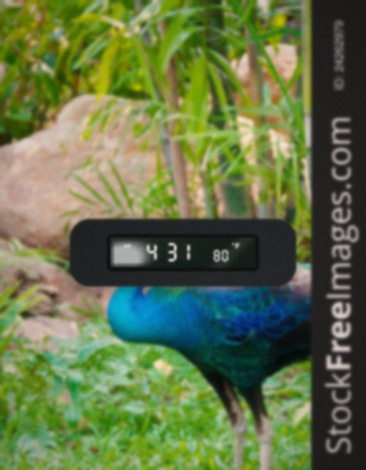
4:31
